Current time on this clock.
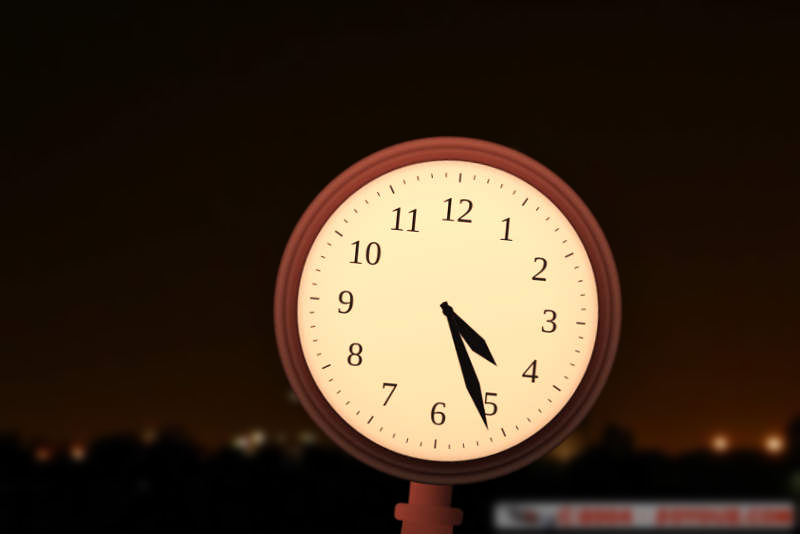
4:26
